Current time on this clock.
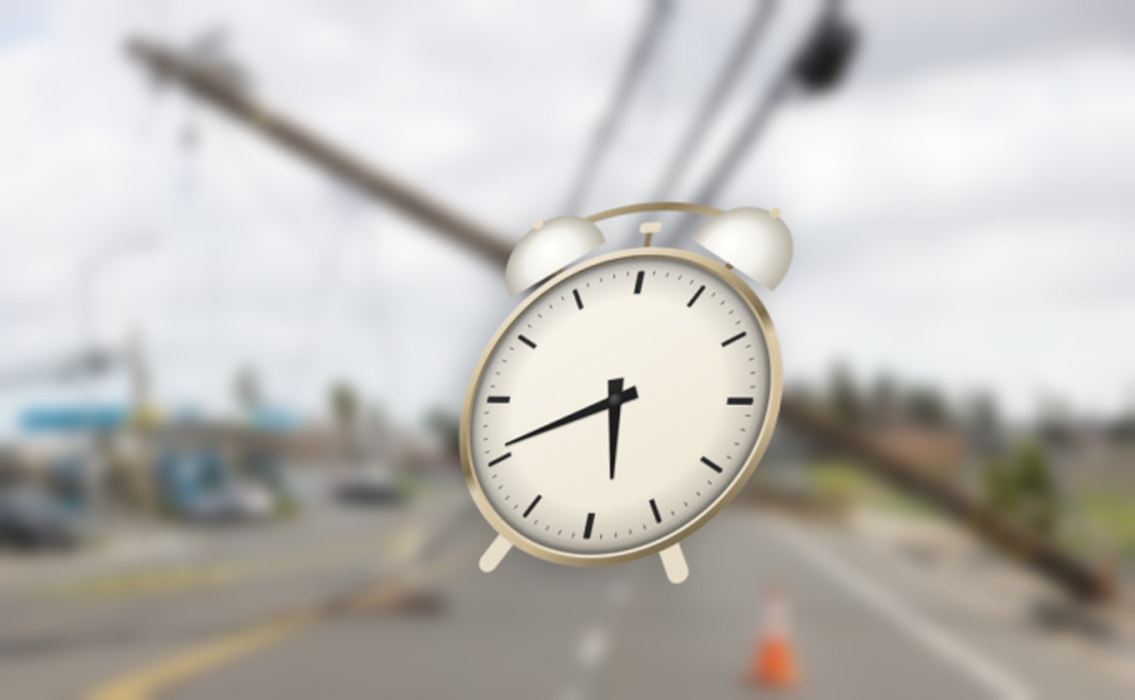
5:41
